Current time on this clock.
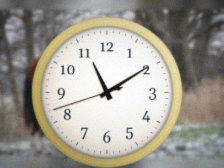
11:09:42
